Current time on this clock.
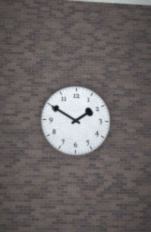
1:50
